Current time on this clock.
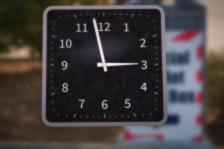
2:58
